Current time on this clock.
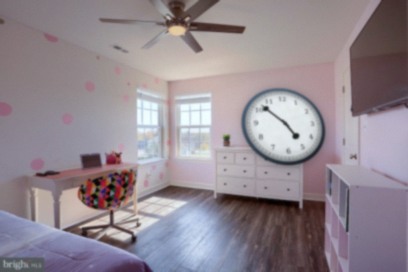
4:52
